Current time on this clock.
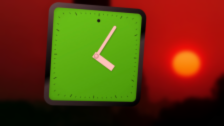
4:05
